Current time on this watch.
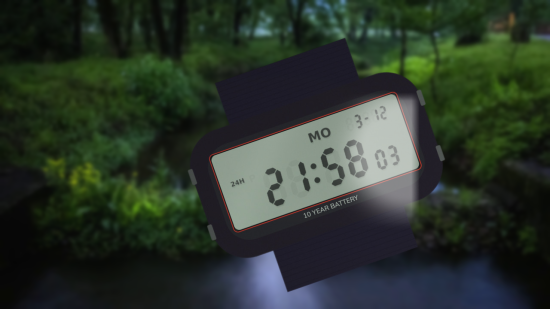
21:58:03
